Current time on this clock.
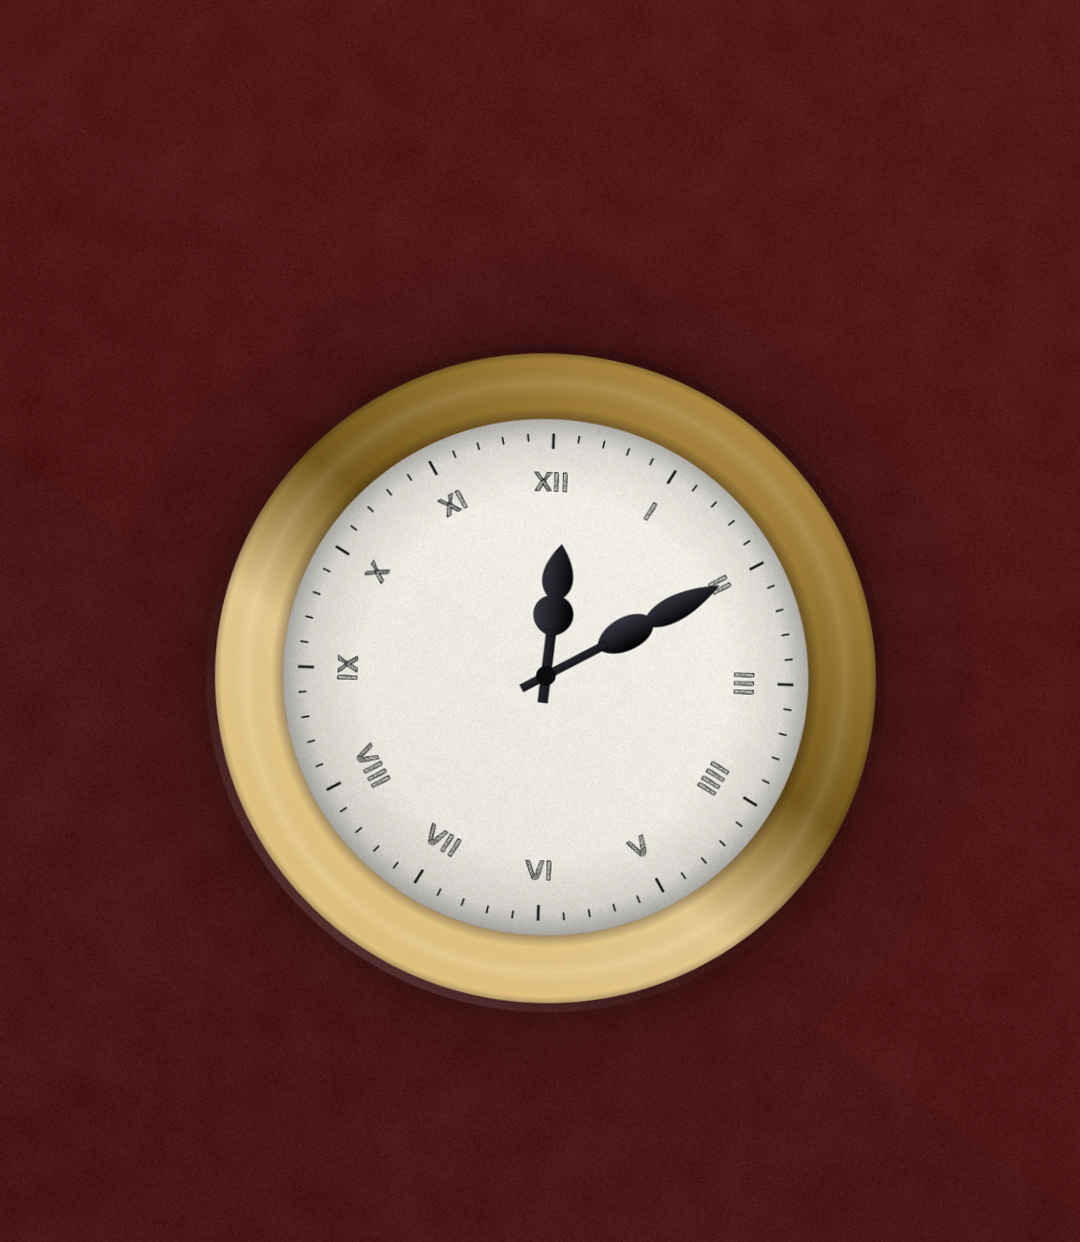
12:10
